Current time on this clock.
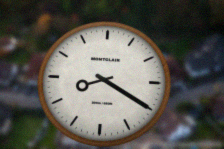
8:20
